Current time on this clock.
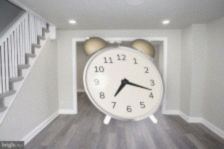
7:18
